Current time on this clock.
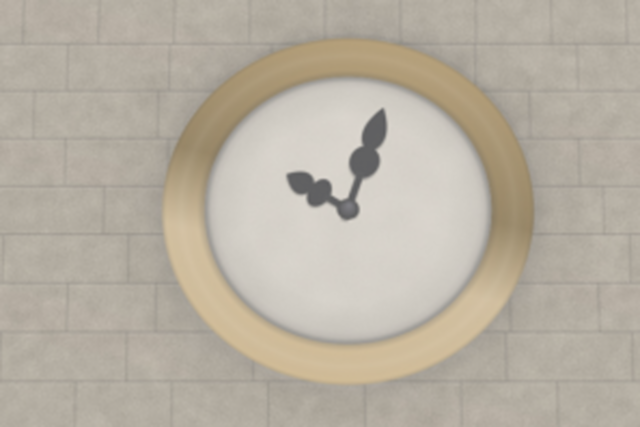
10:03
